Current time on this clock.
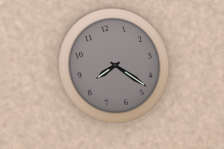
8:23
